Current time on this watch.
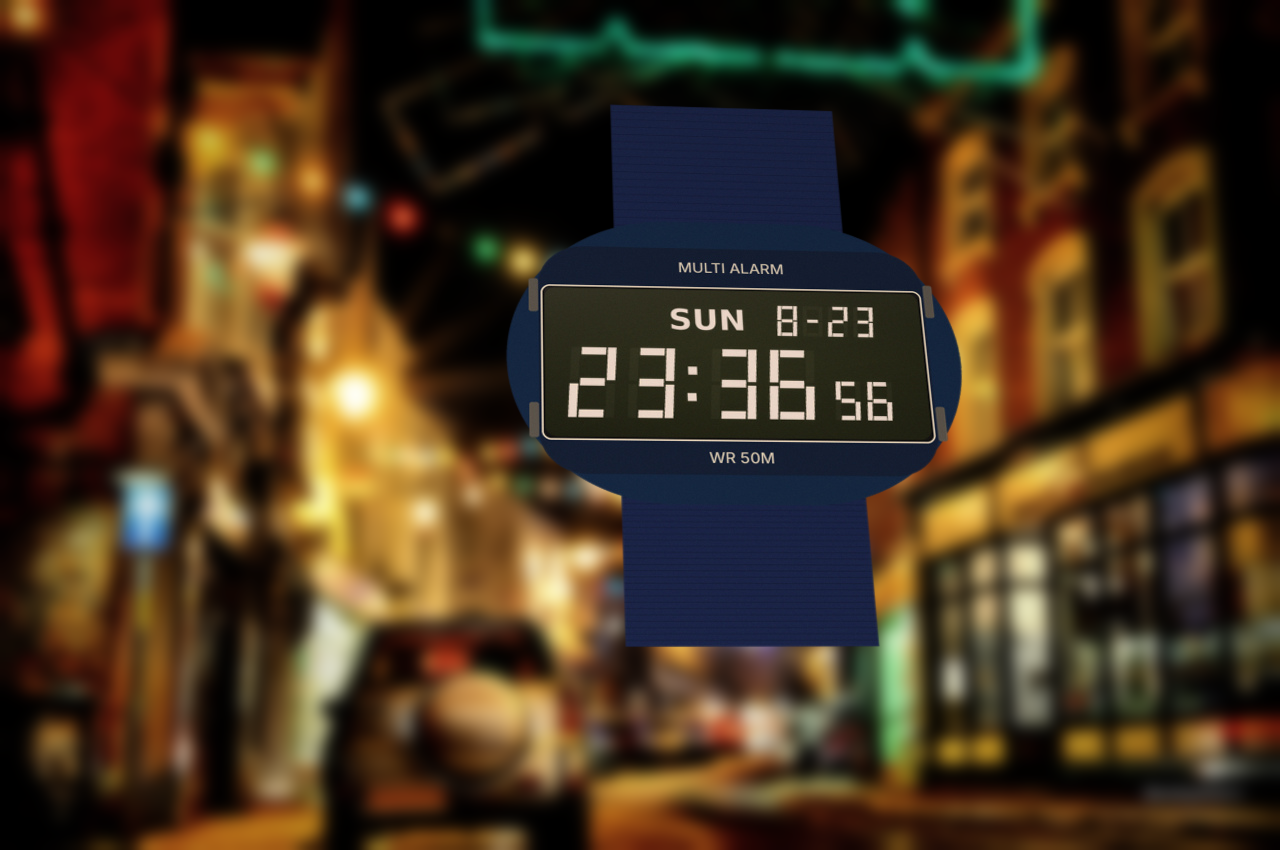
23:36:56
